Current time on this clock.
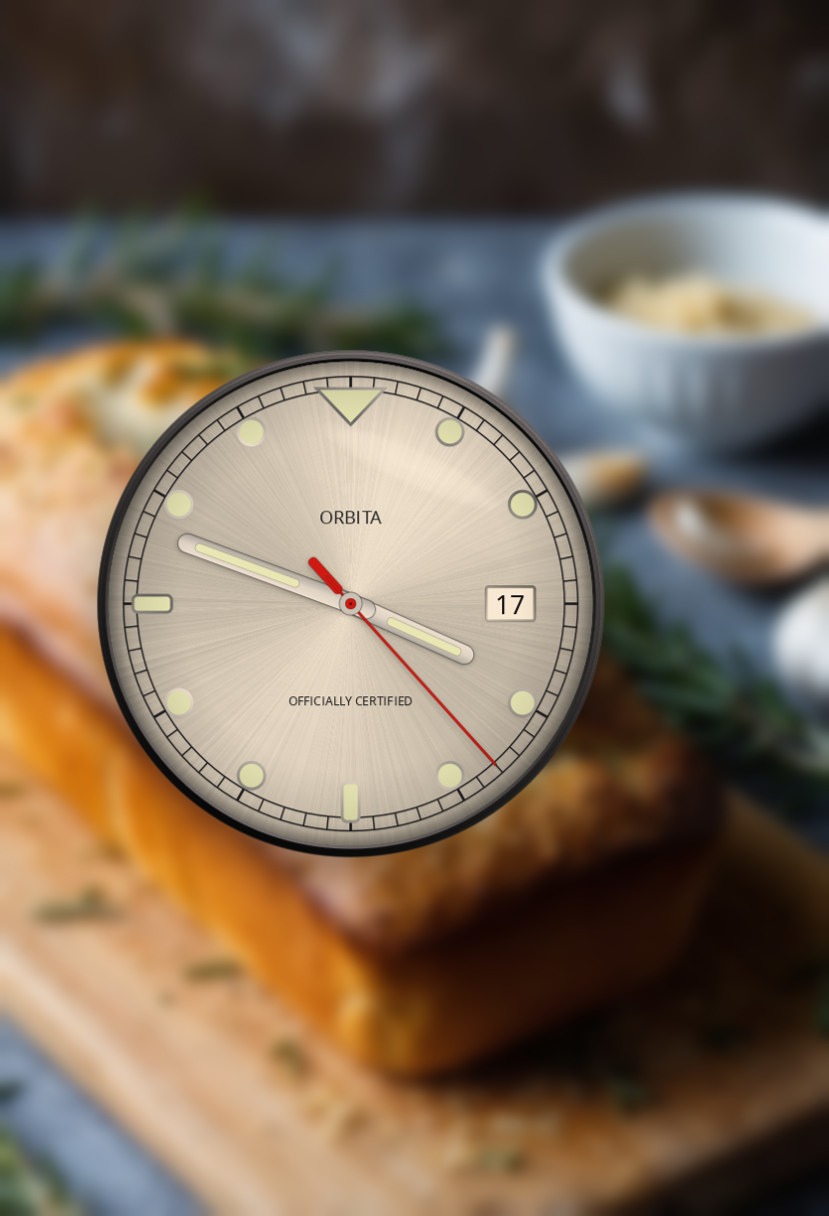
3:48:23
